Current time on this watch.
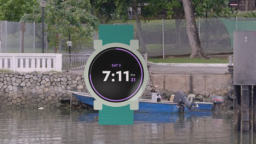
7:11
